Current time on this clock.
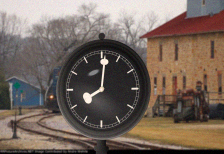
8:01
